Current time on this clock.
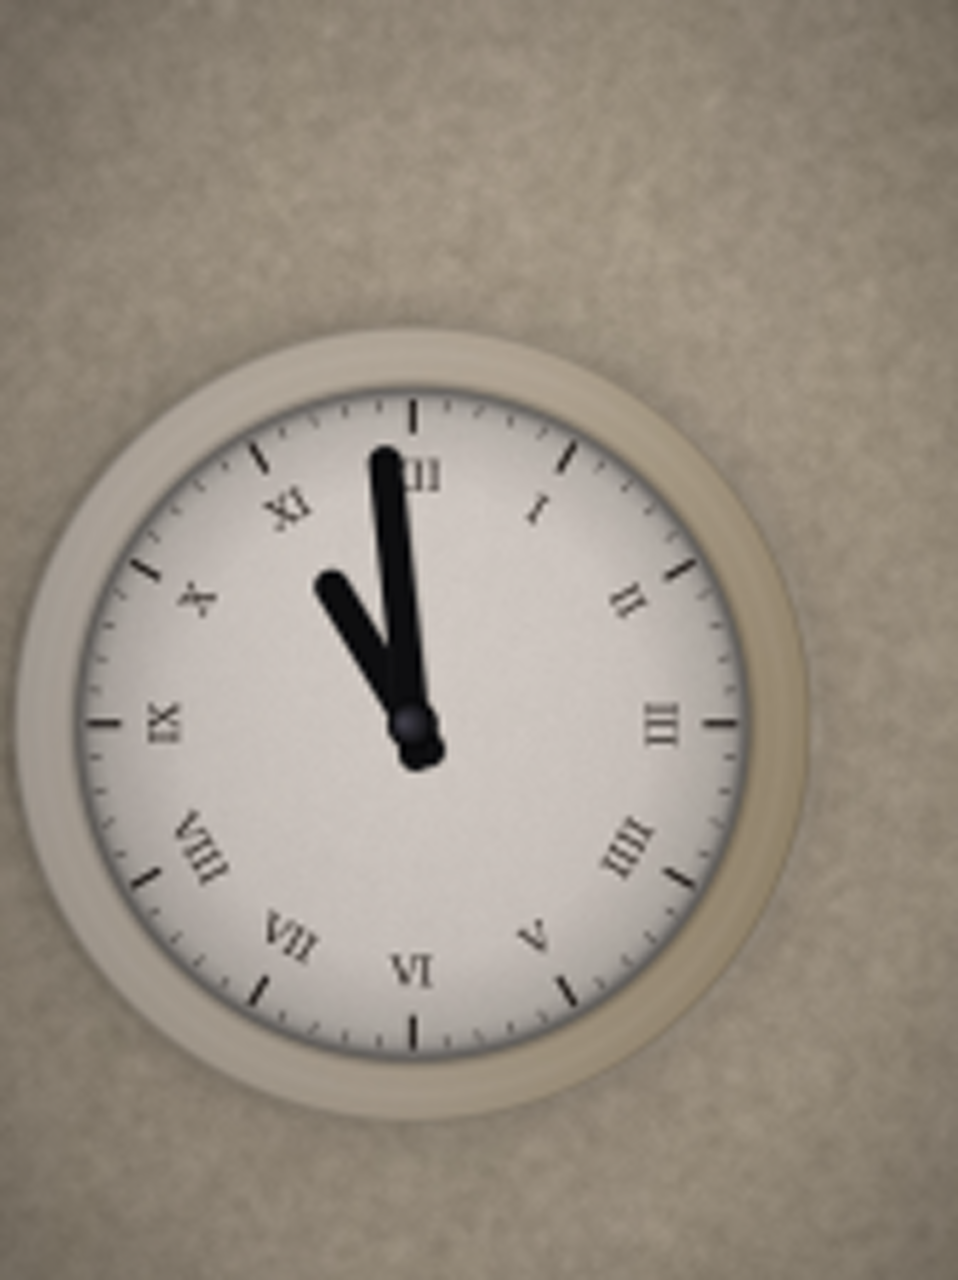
10:59
